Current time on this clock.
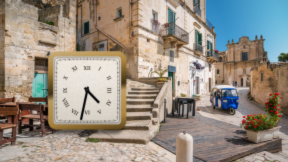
4:32
